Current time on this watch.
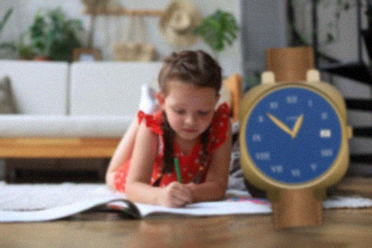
12:52
